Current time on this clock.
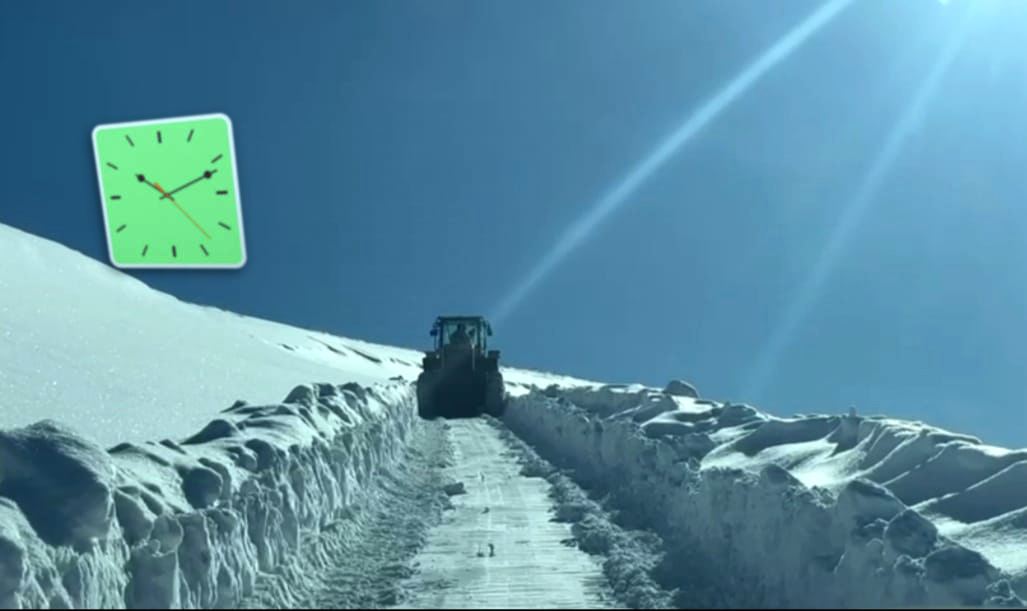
10:11:23
